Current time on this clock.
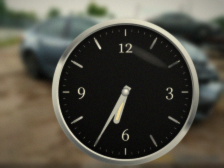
6:35
